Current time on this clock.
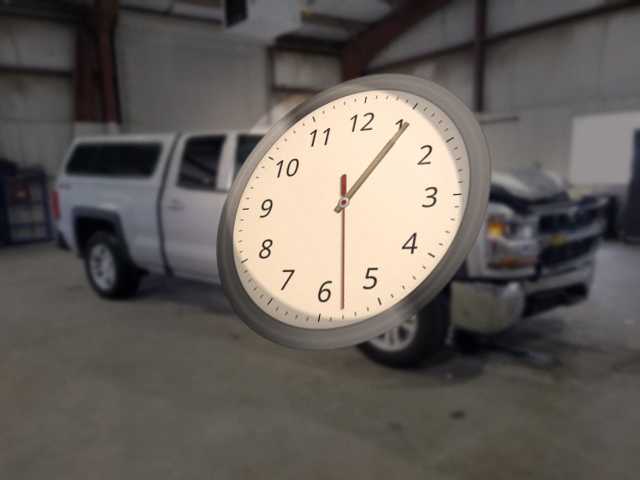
1:05:28
